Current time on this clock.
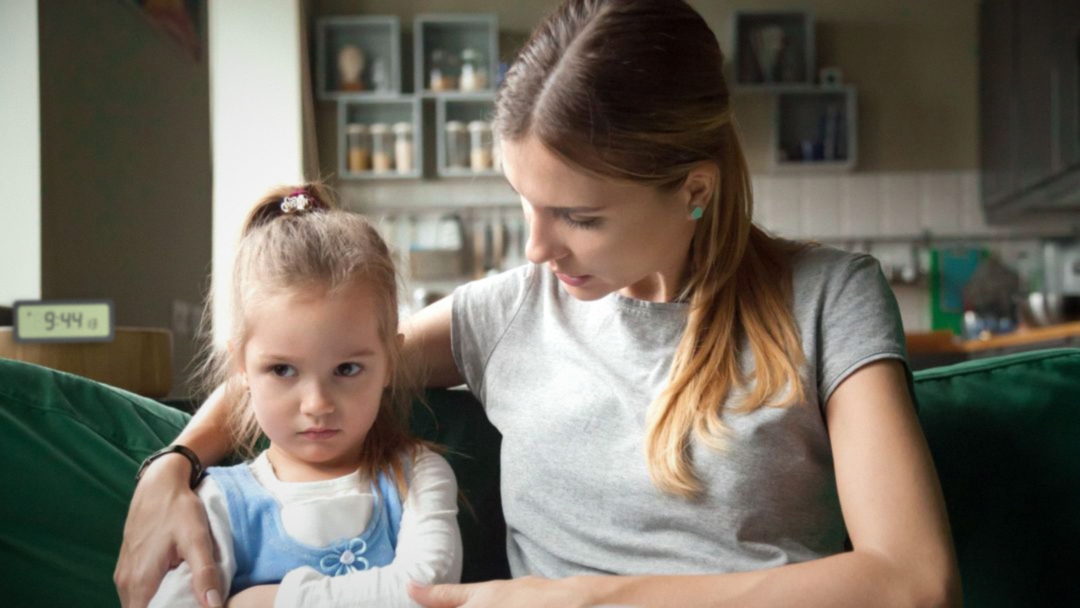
9:44
